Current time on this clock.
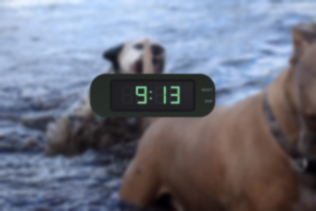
9:13
